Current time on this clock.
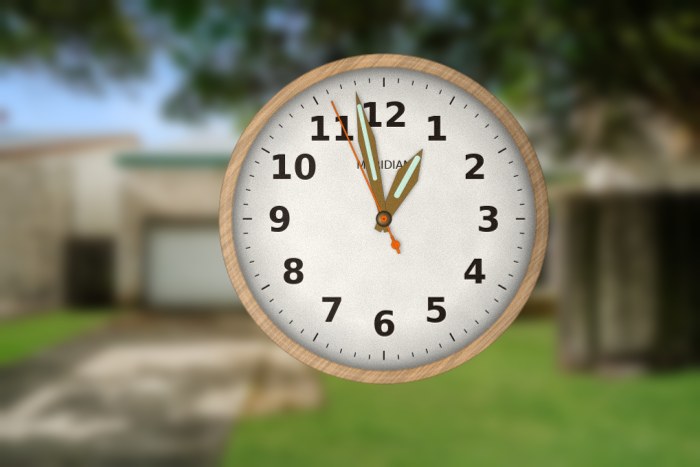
12:57:56
